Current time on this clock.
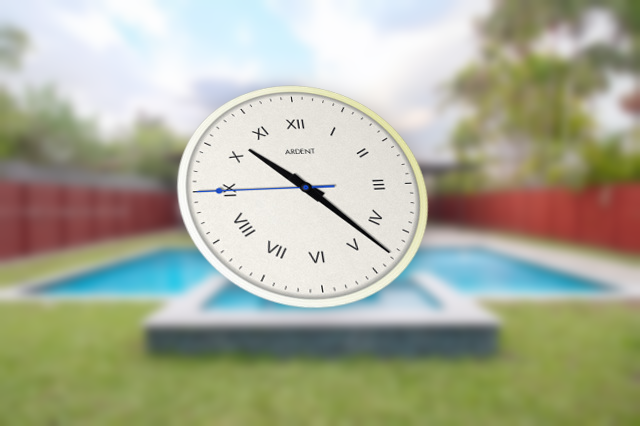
10:22:45
